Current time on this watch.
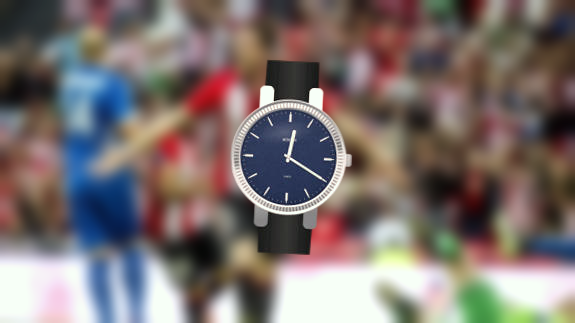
12:20
